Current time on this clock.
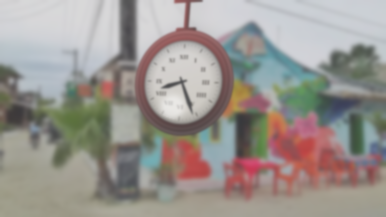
8:26
